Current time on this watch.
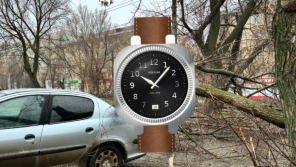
10:07
